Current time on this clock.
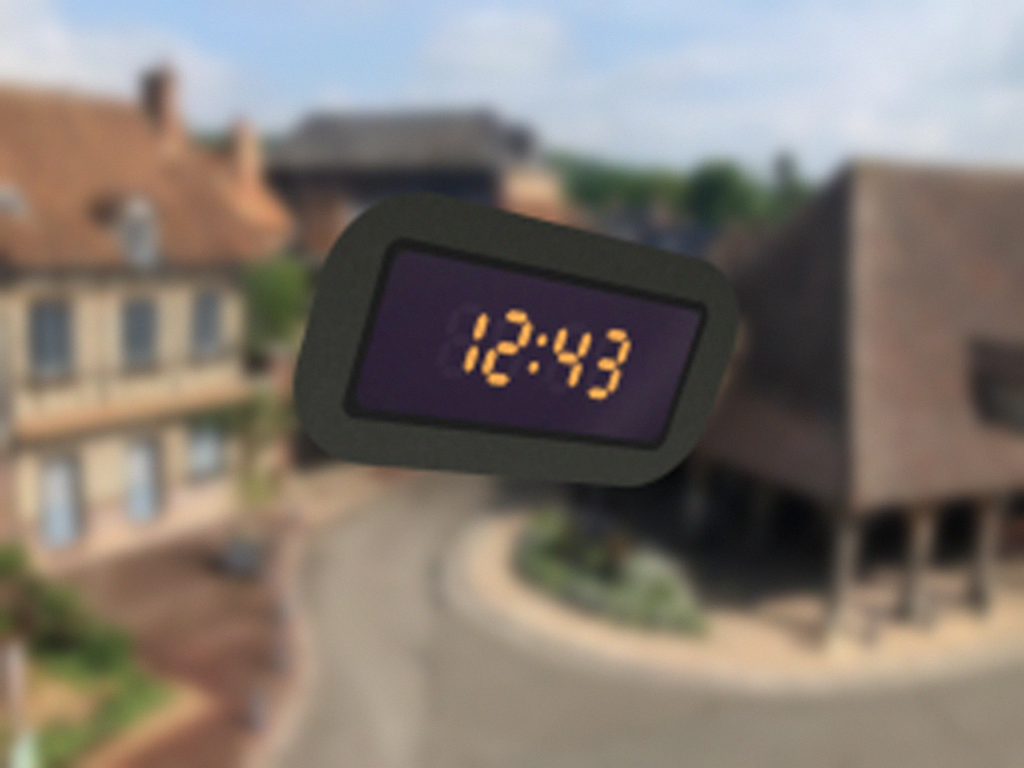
12:43
